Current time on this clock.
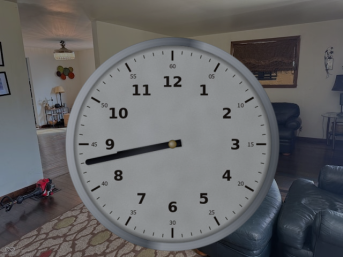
8:43
